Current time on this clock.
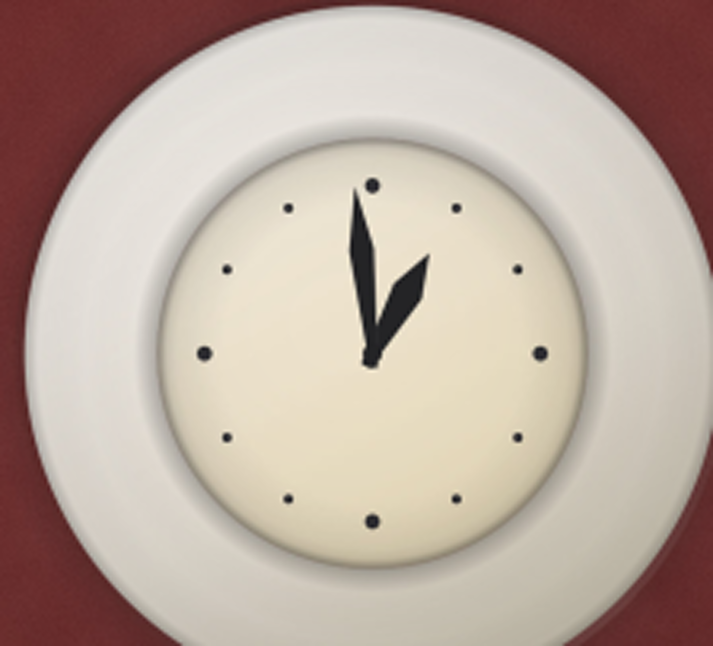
12:59
